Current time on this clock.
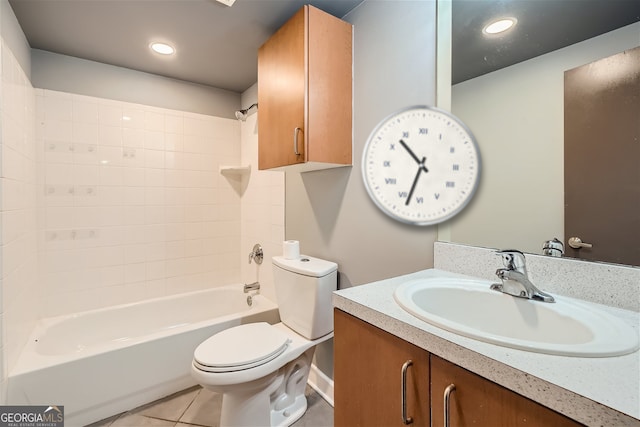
10:33
